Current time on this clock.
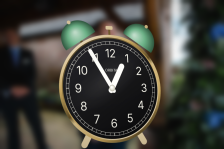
12:55
